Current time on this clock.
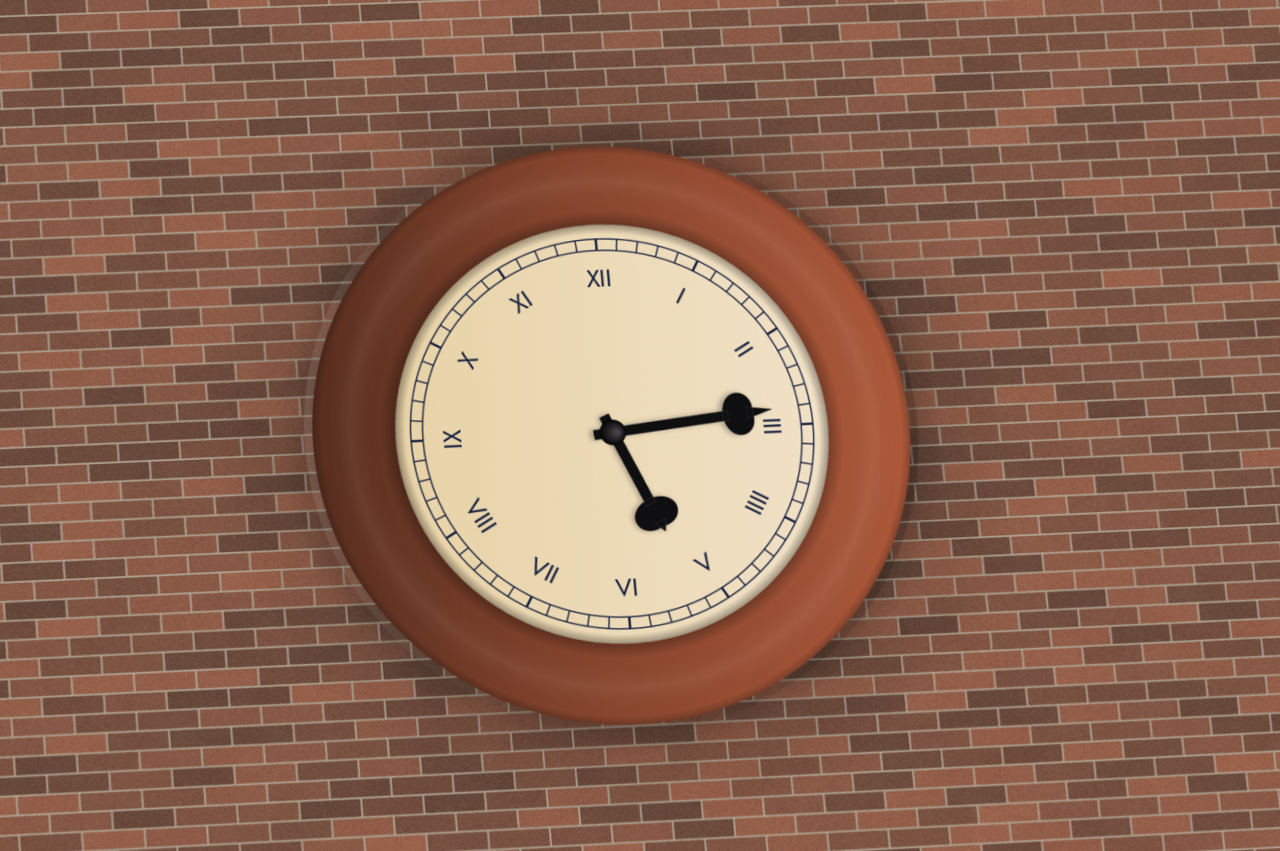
5:14
